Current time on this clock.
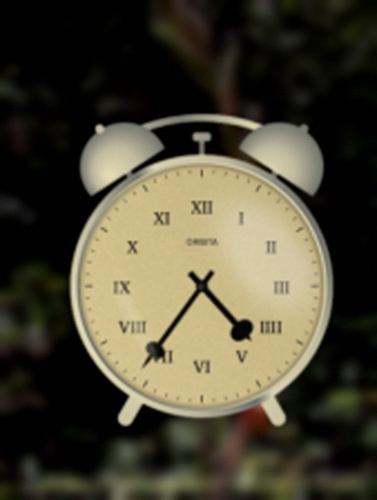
4:36
